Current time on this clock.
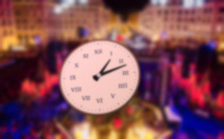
1:12
